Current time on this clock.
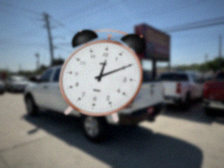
12:10
